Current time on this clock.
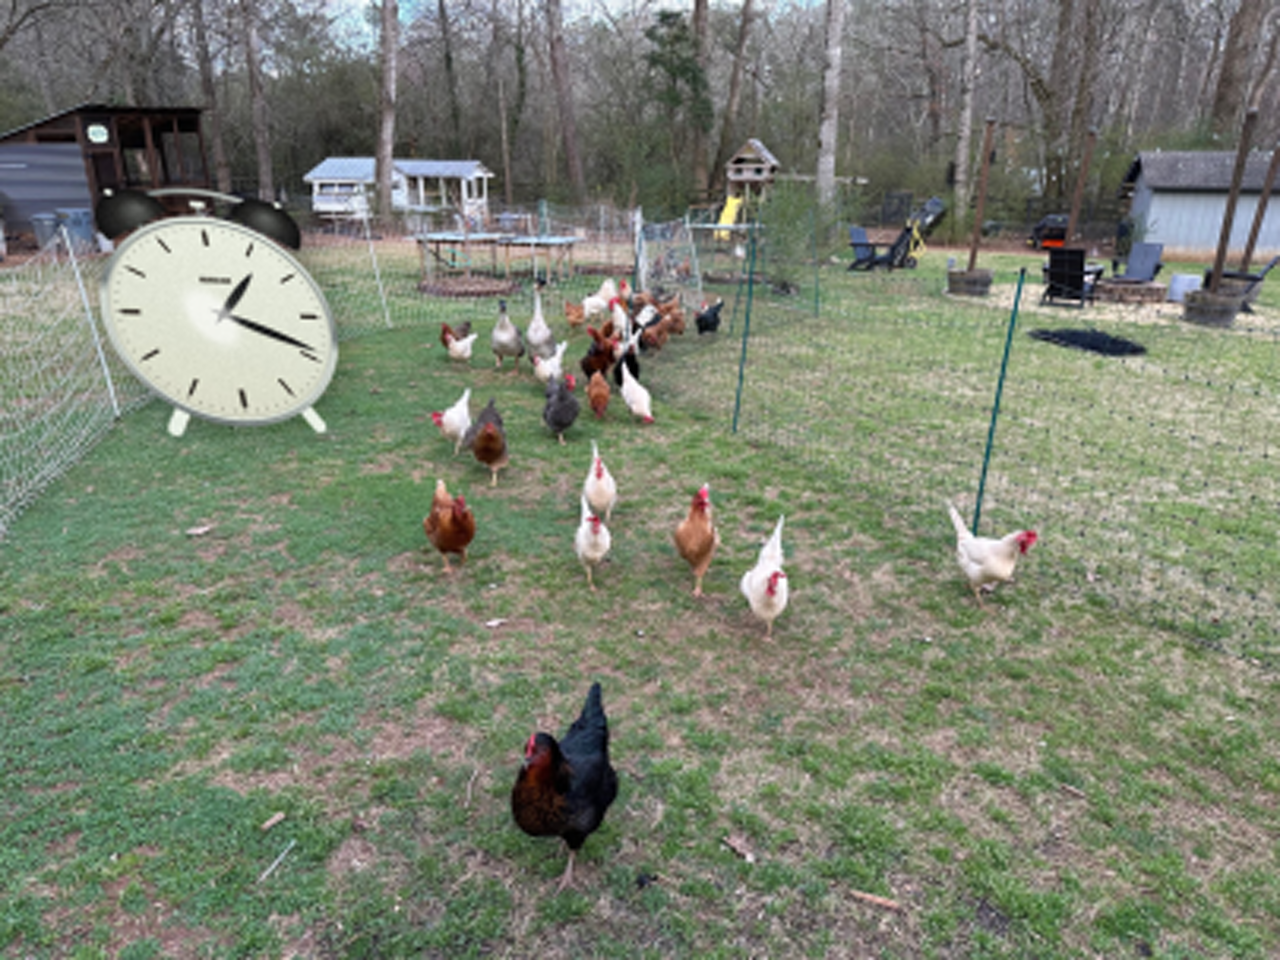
1:19
